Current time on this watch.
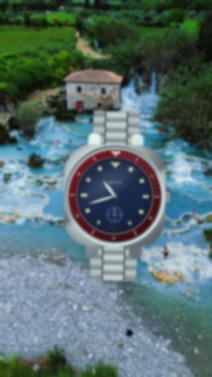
10:42
